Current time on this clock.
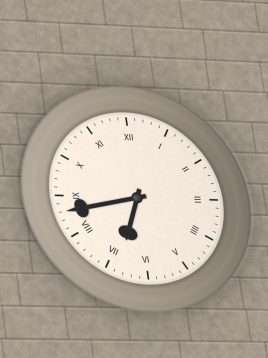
6:43
